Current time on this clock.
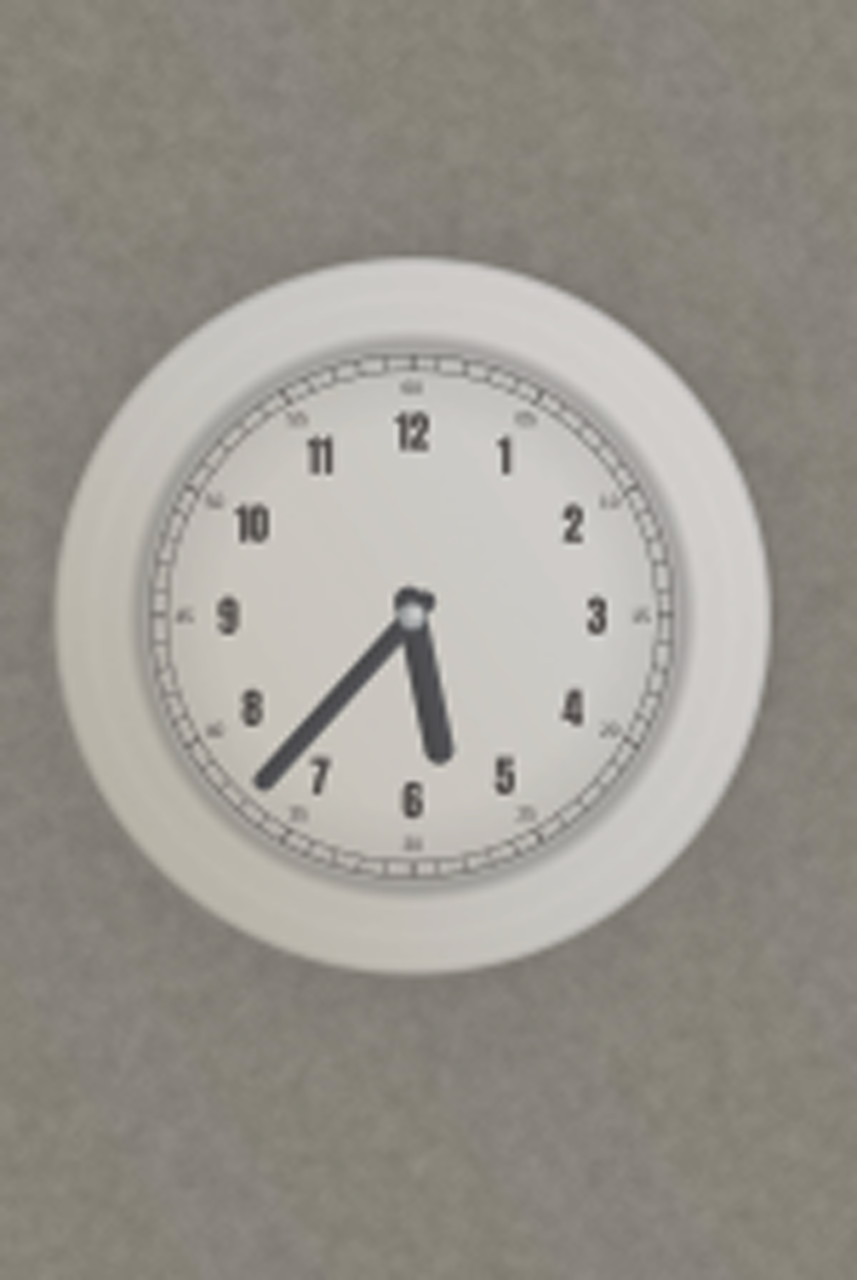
5:37
